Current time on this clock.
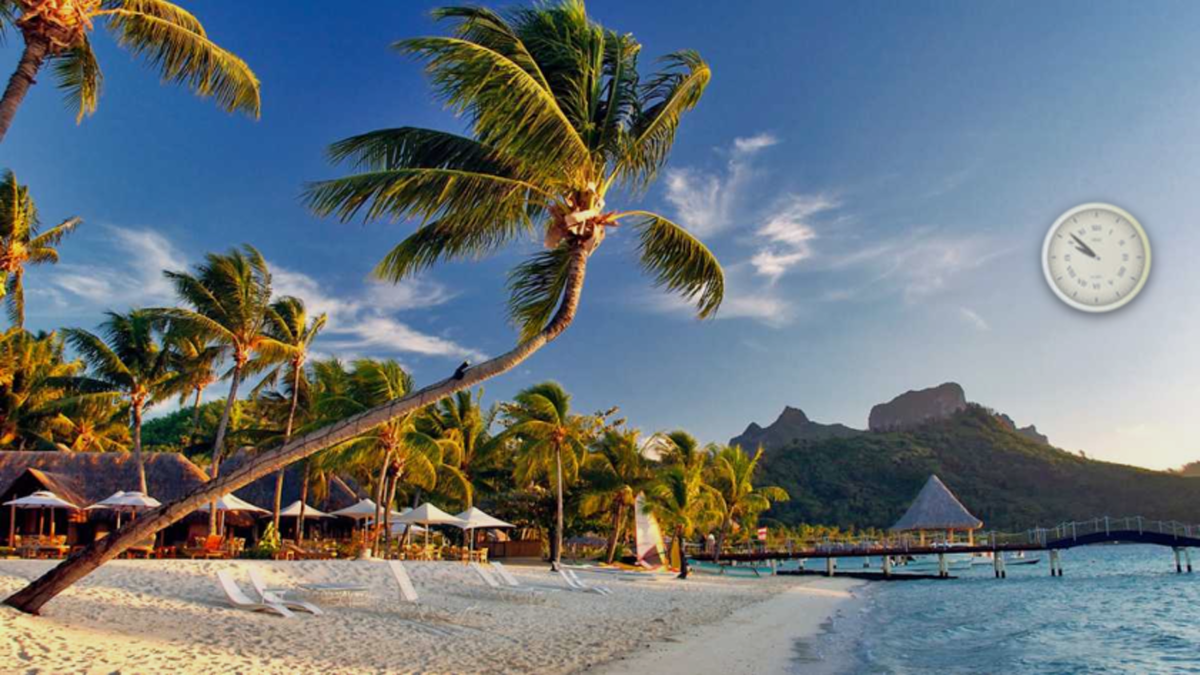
9:52
